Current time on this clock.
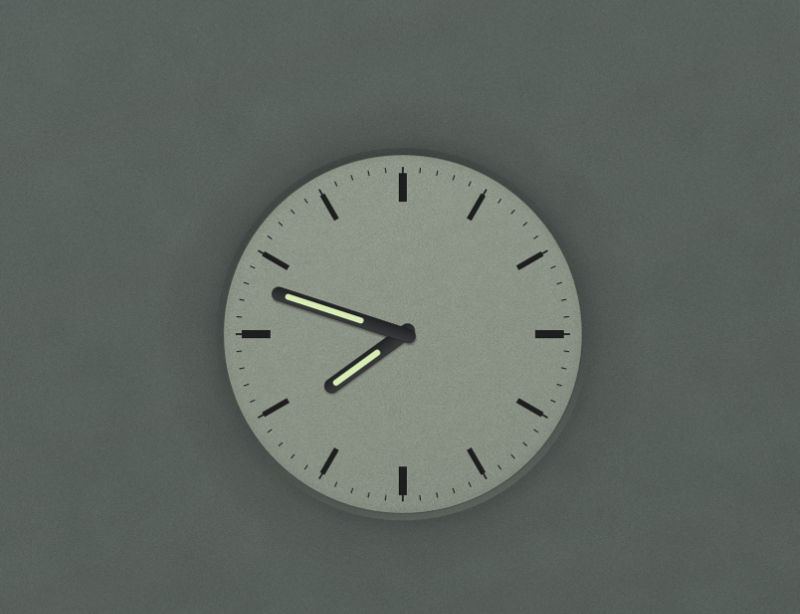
7:48
